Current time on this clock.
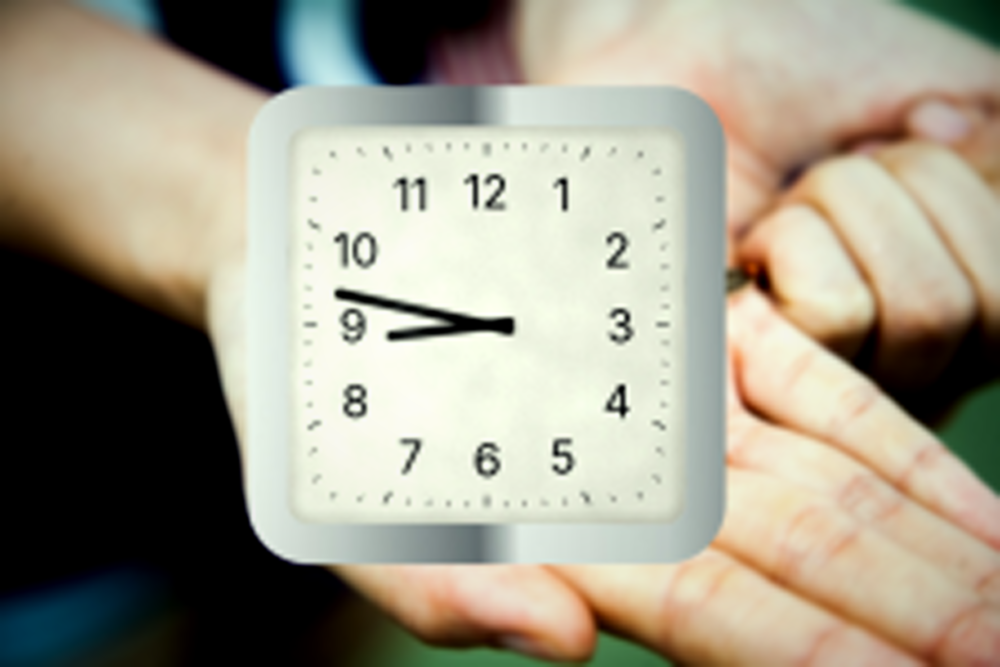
8:47
